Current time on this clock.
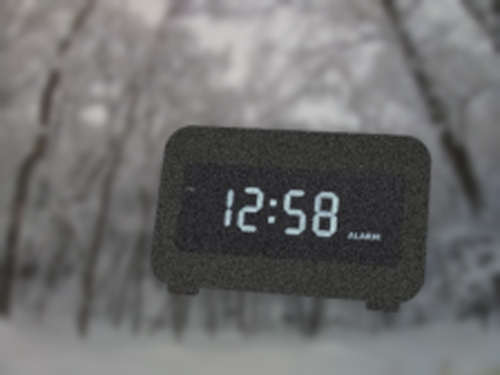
12:58
